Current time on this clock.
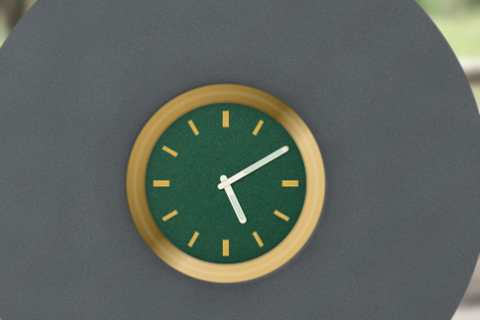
5:10
